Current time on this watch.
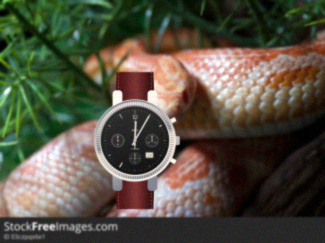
12:05
